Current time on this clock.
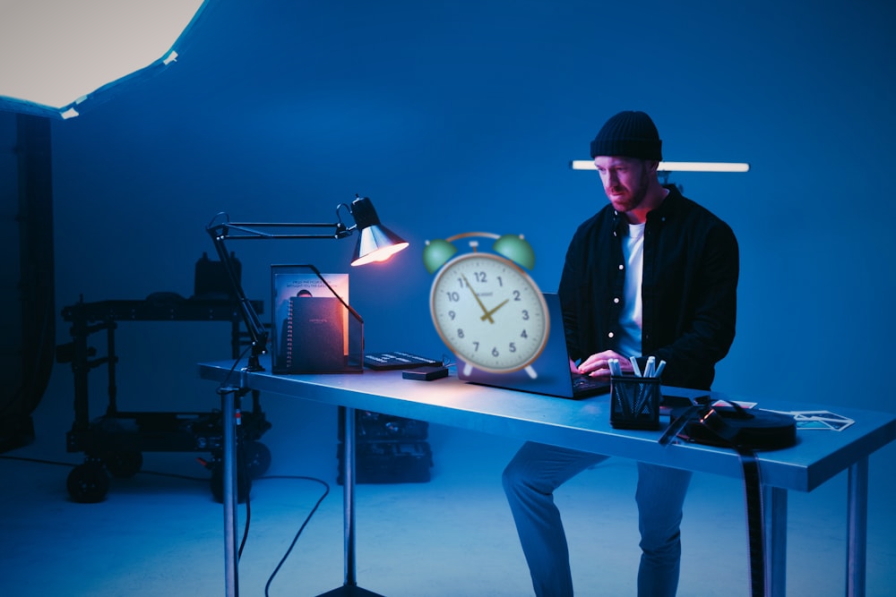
1:56
